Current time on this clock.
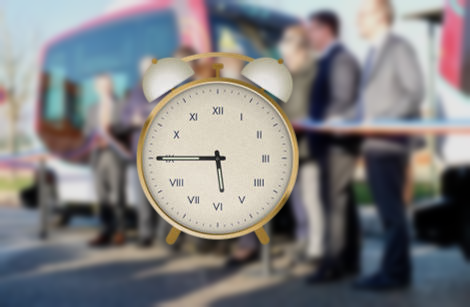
5:45
